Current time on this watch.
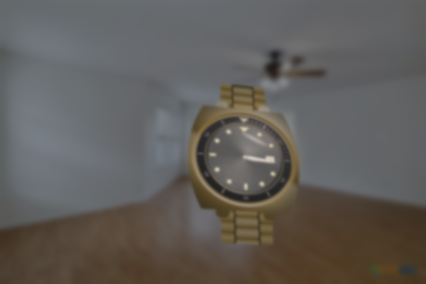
3:16
